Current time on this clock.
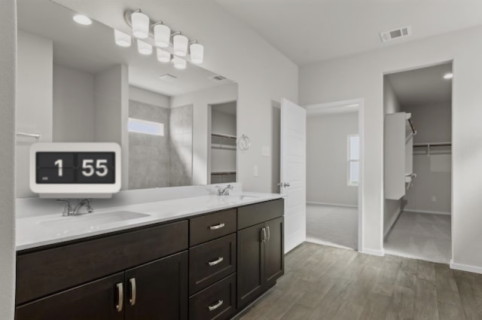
1:55
